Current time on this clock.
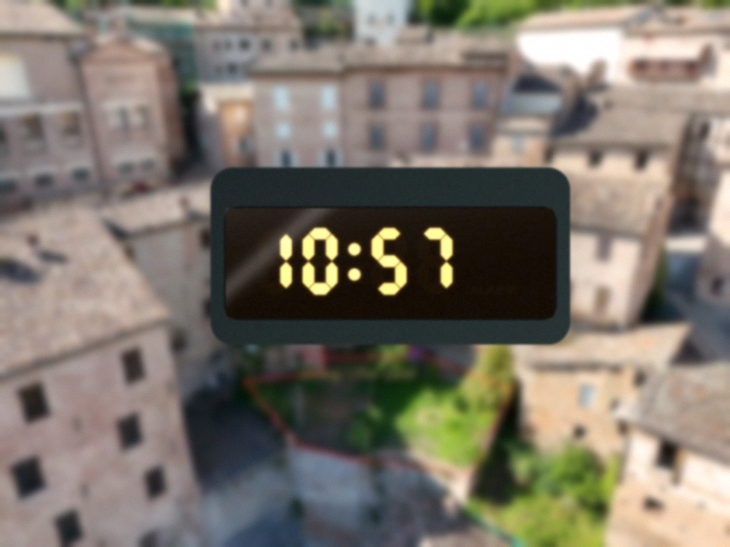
10:57
